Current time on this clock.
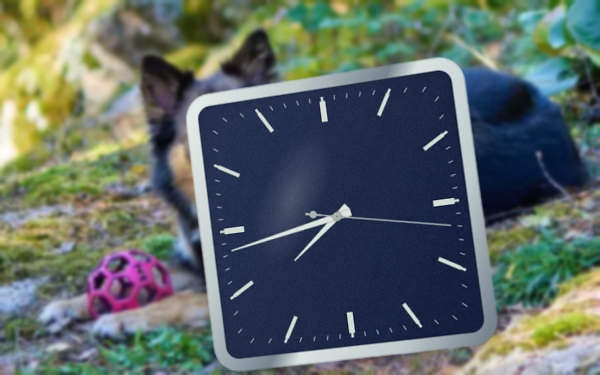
7:43:17
